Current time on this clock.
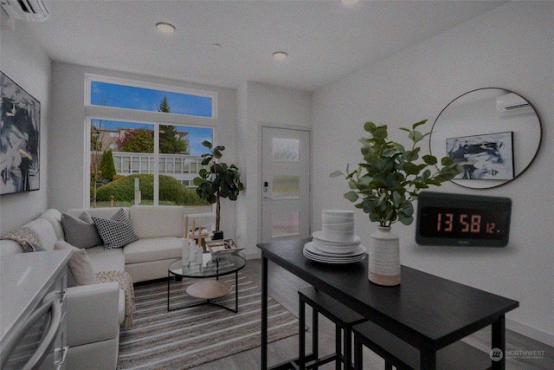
13:58:12
